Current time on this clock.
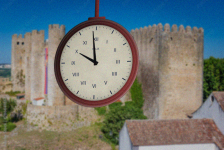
9:59
